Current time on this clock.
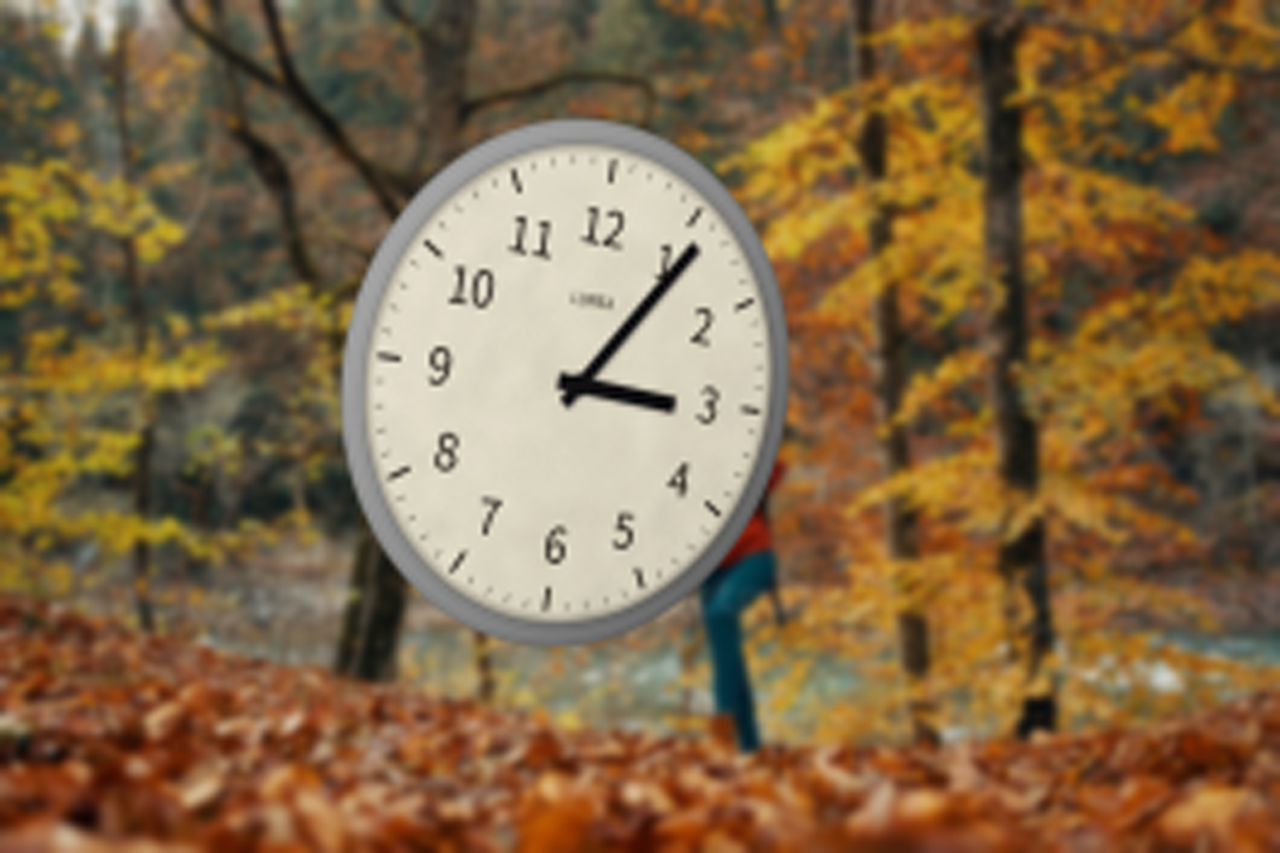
3:06
